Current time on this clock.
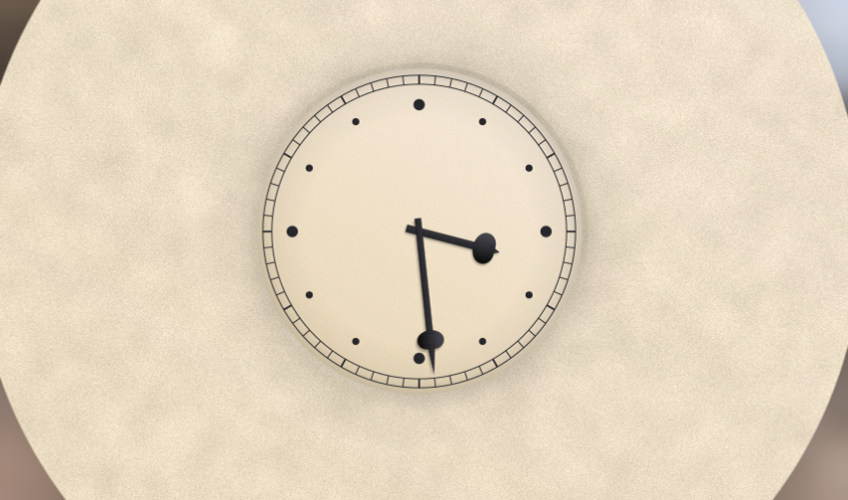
3:29
